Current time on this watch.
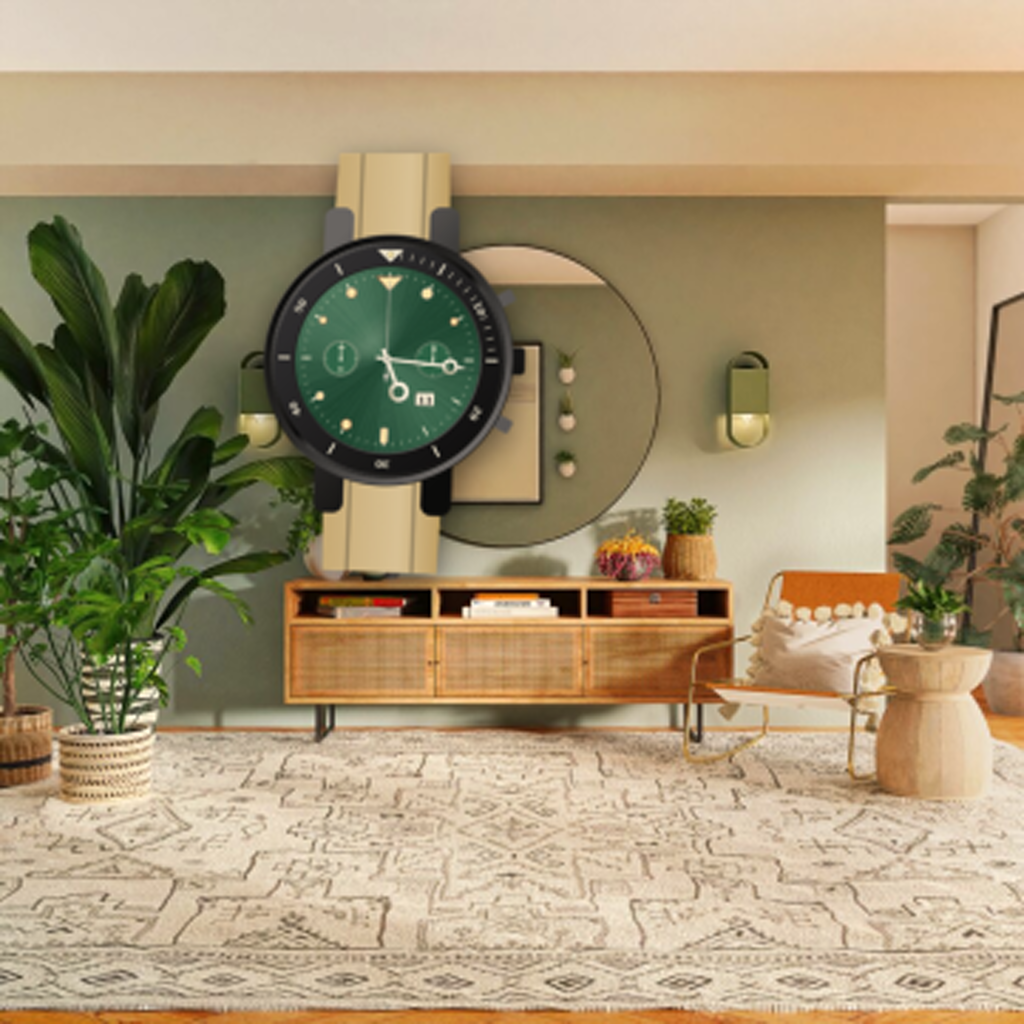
5:16
